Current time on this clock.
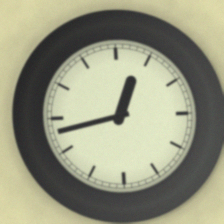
12:43
